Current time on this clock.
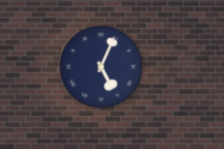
5:04
